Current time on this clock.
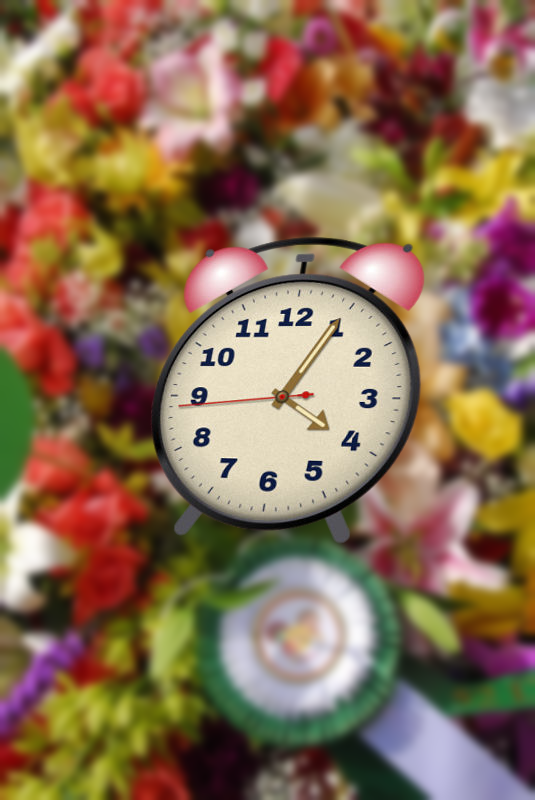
4:04:44
